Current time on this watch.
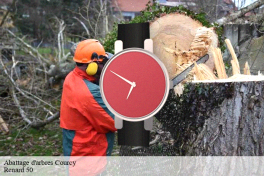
6:50
